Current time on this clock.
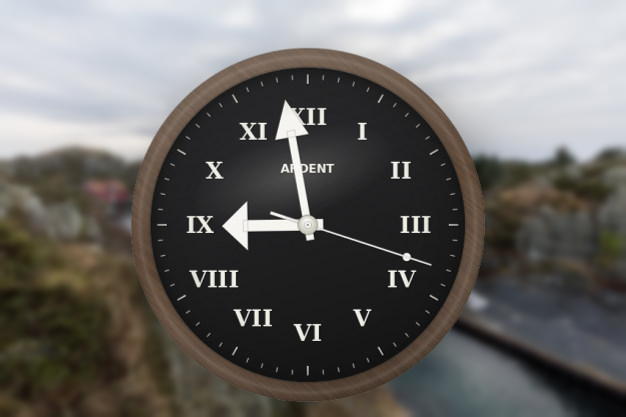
8:58:18
